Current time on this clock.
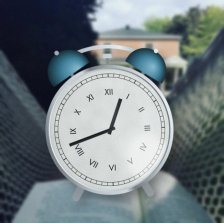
12:42
